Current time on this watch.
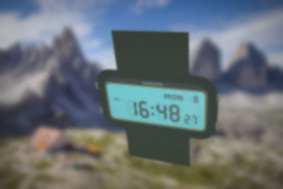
16:48
